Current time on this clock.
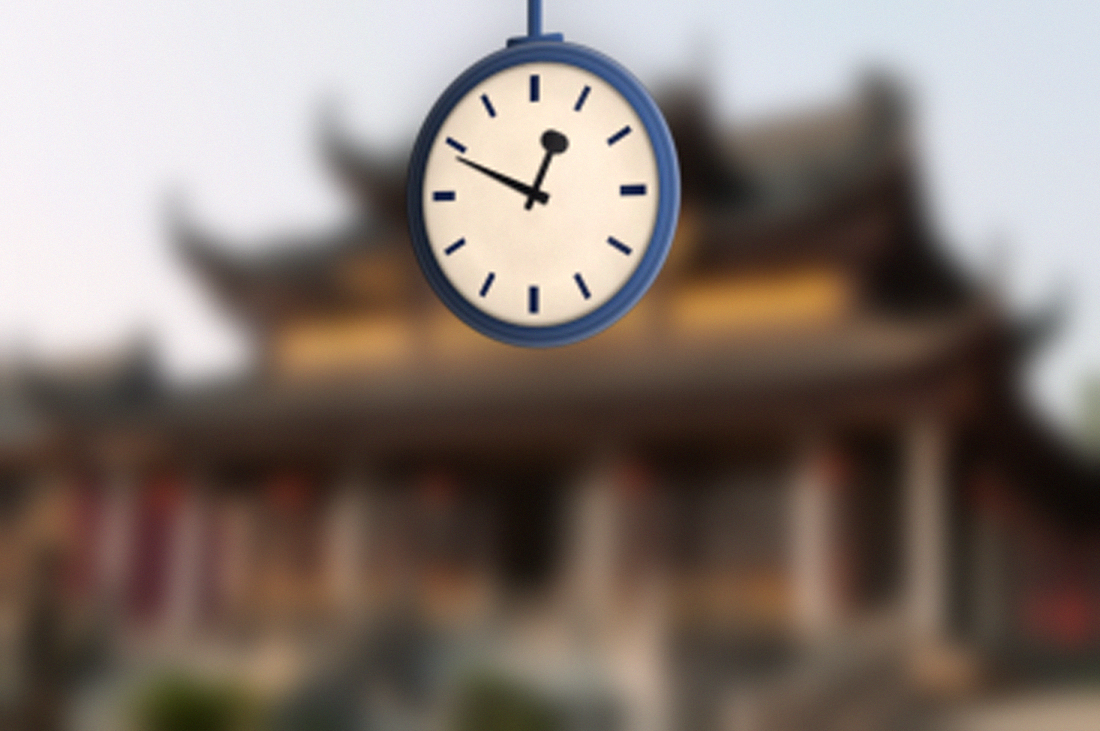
12:49
